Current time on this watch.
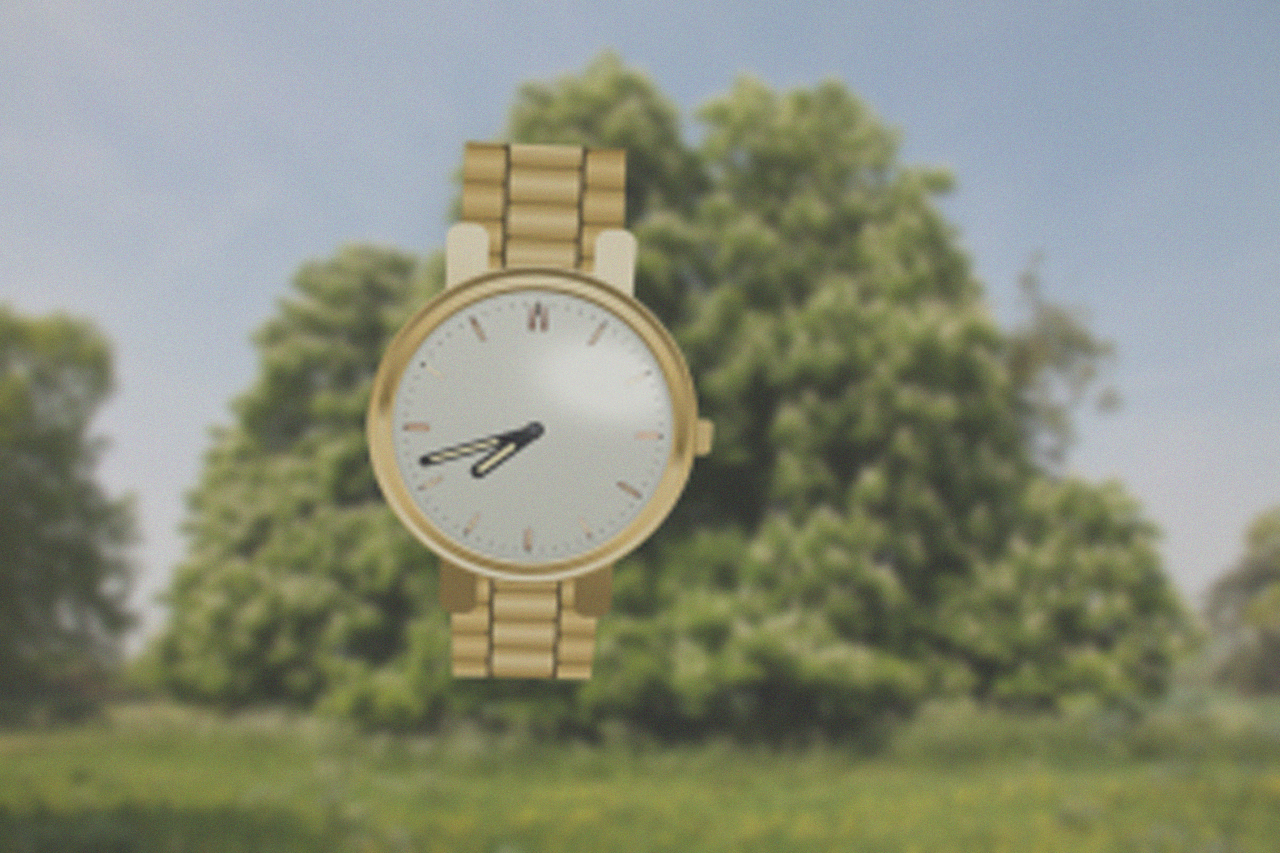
7:42
